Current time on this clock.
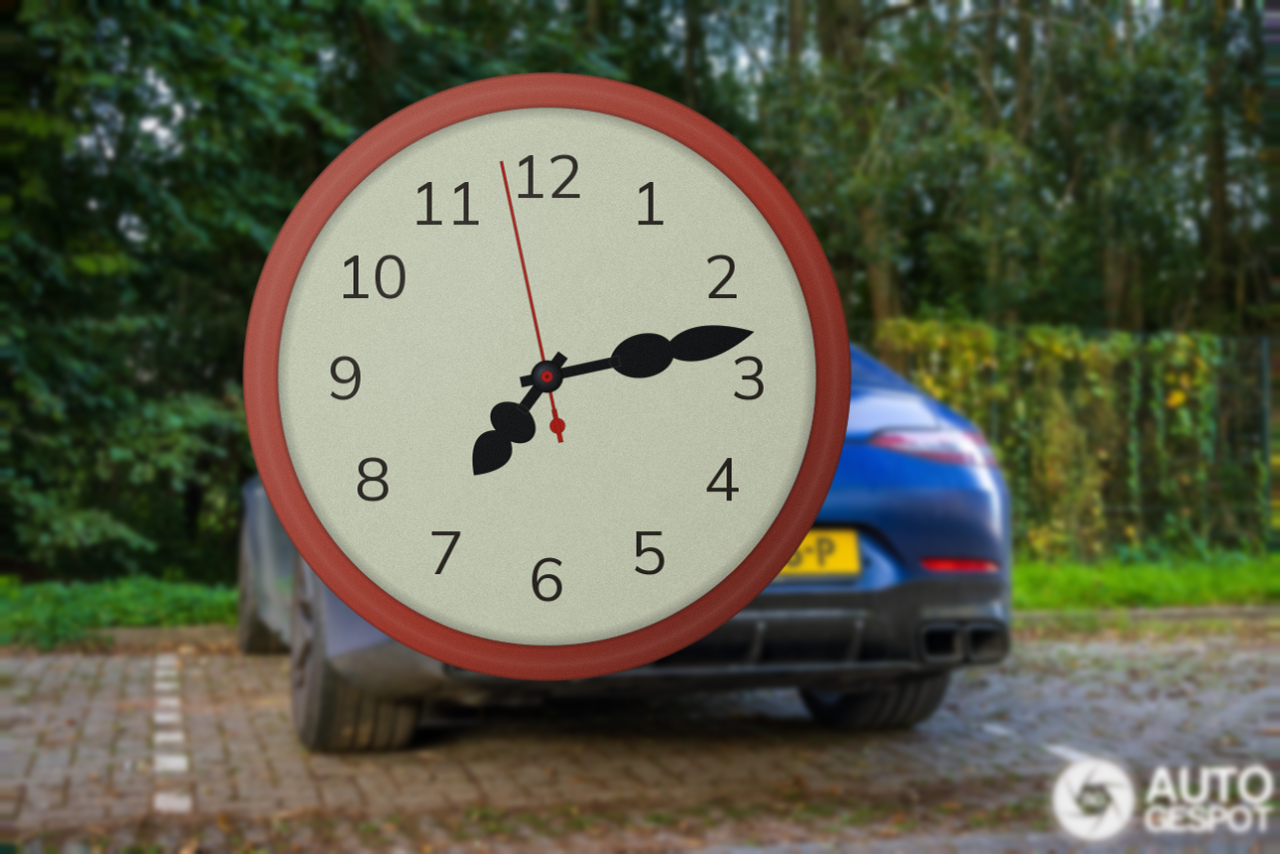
7:12:58
